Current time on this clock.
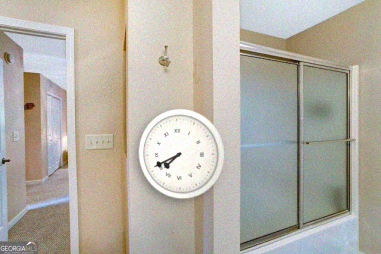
7:41
